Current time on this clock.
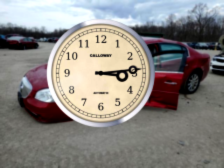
3:14
